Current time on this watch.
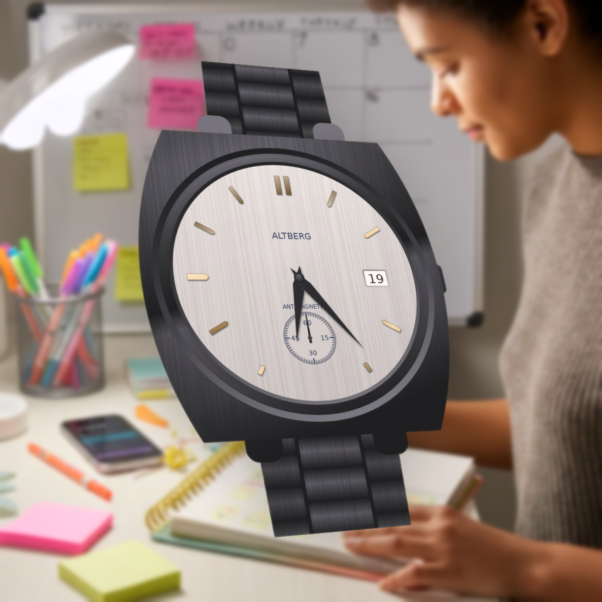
6:24
